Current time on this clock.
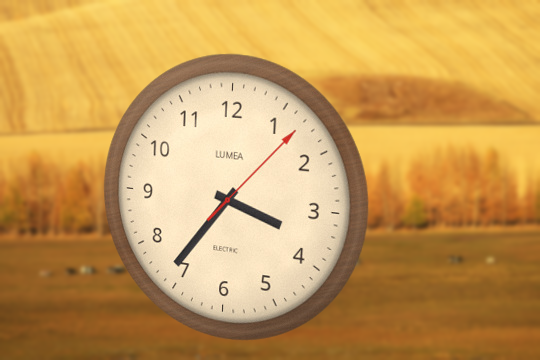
3:36:07
